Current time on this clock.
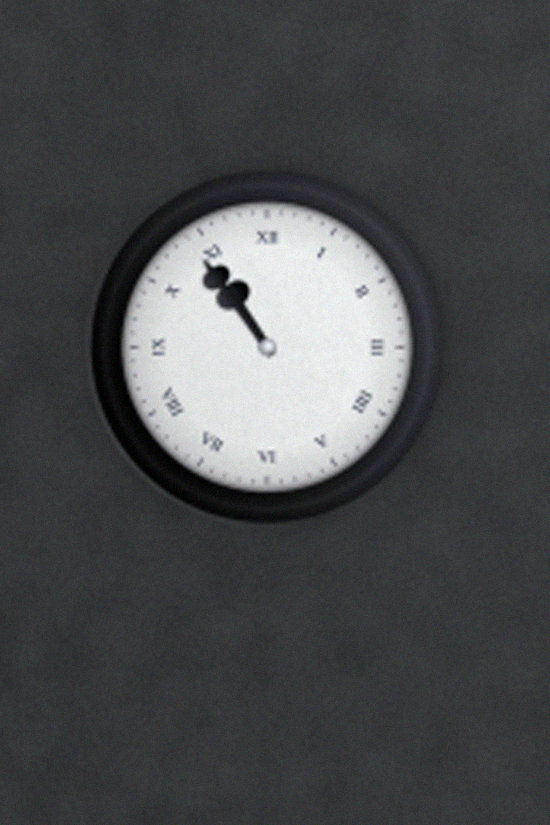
10:54
